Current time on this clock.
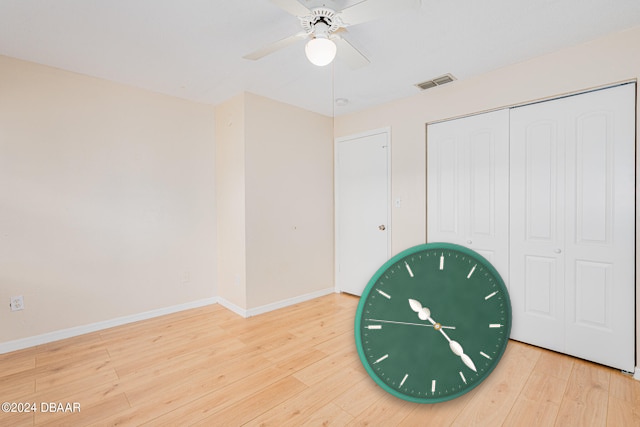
10:22:46
